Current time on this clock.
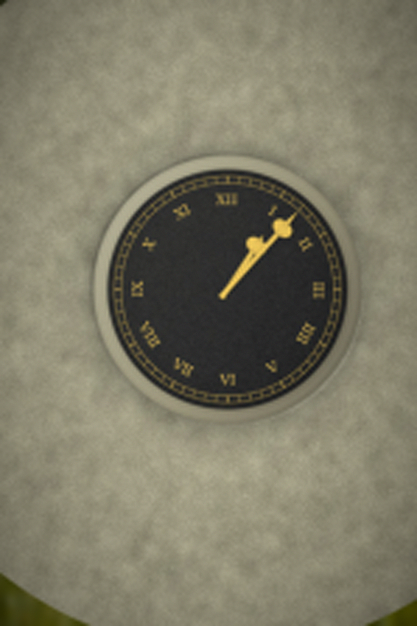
1:07
